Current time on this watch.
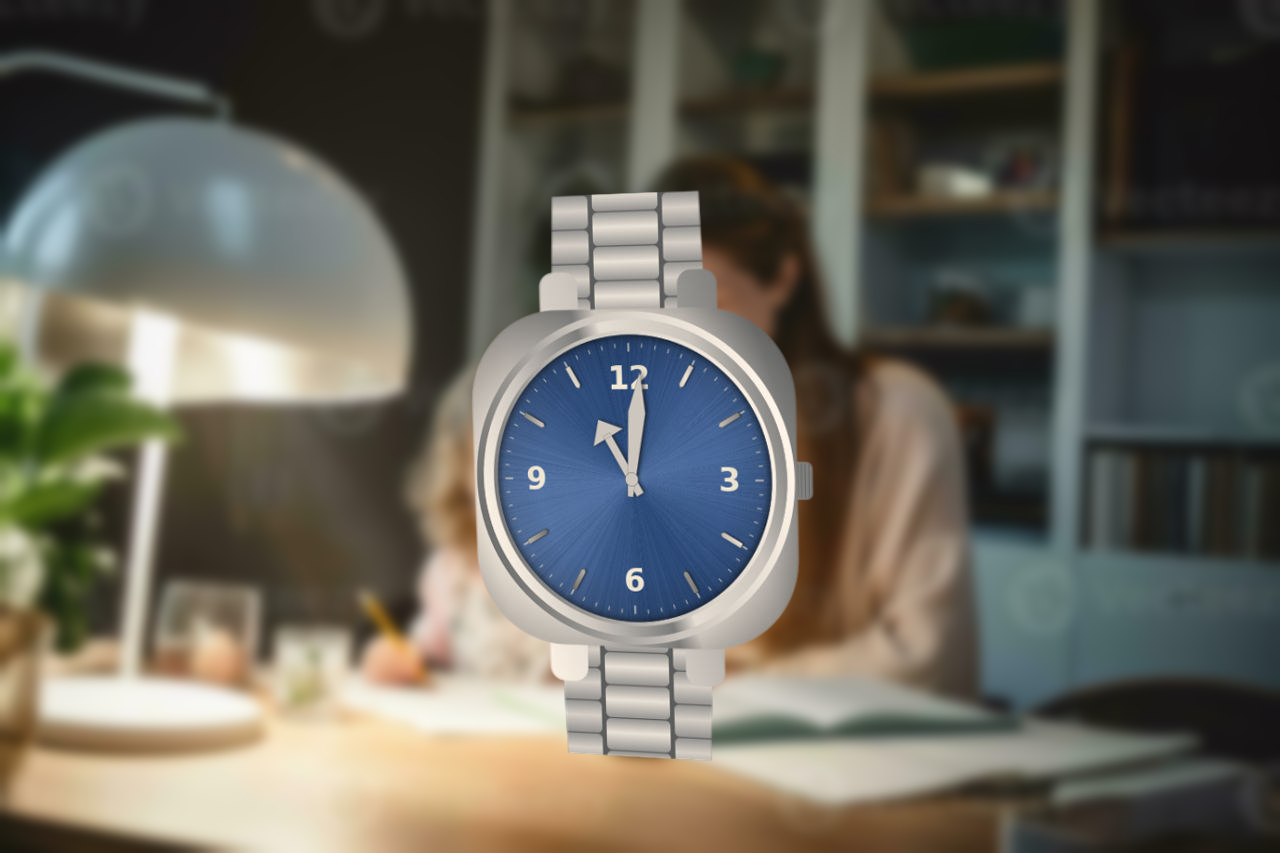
11:01
